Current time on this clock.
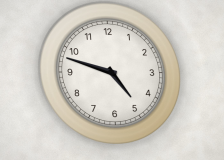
4:48
